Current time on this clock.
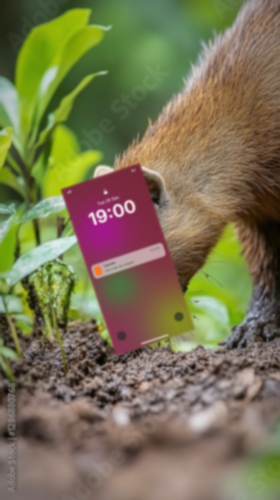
19:00
